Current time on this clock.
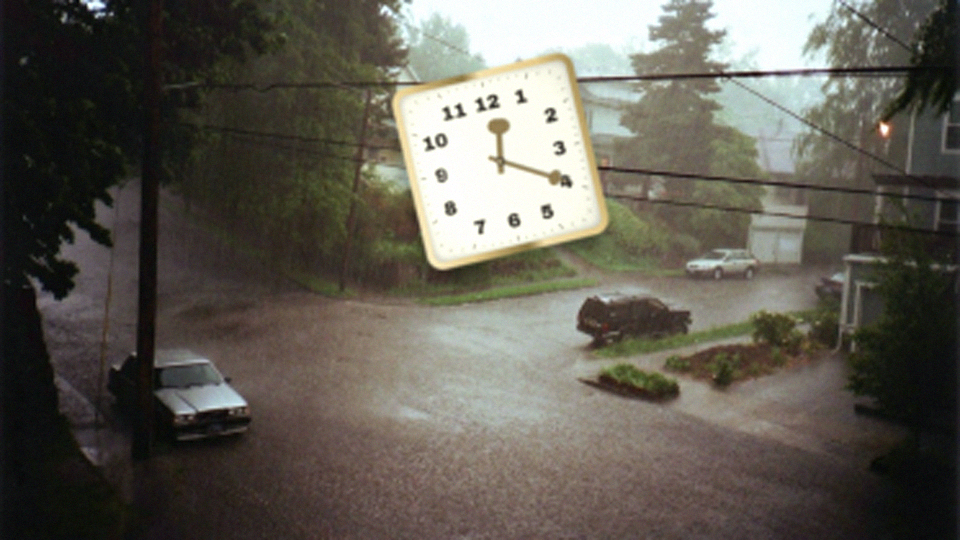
12:20
